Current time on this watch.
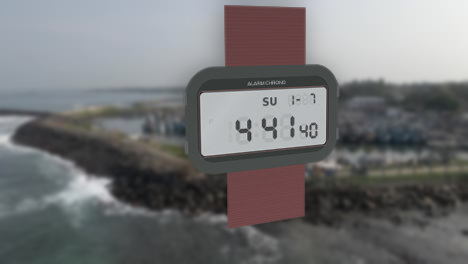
4:41:40
